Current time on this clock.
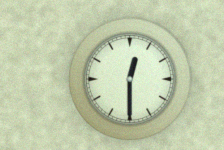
12:30
